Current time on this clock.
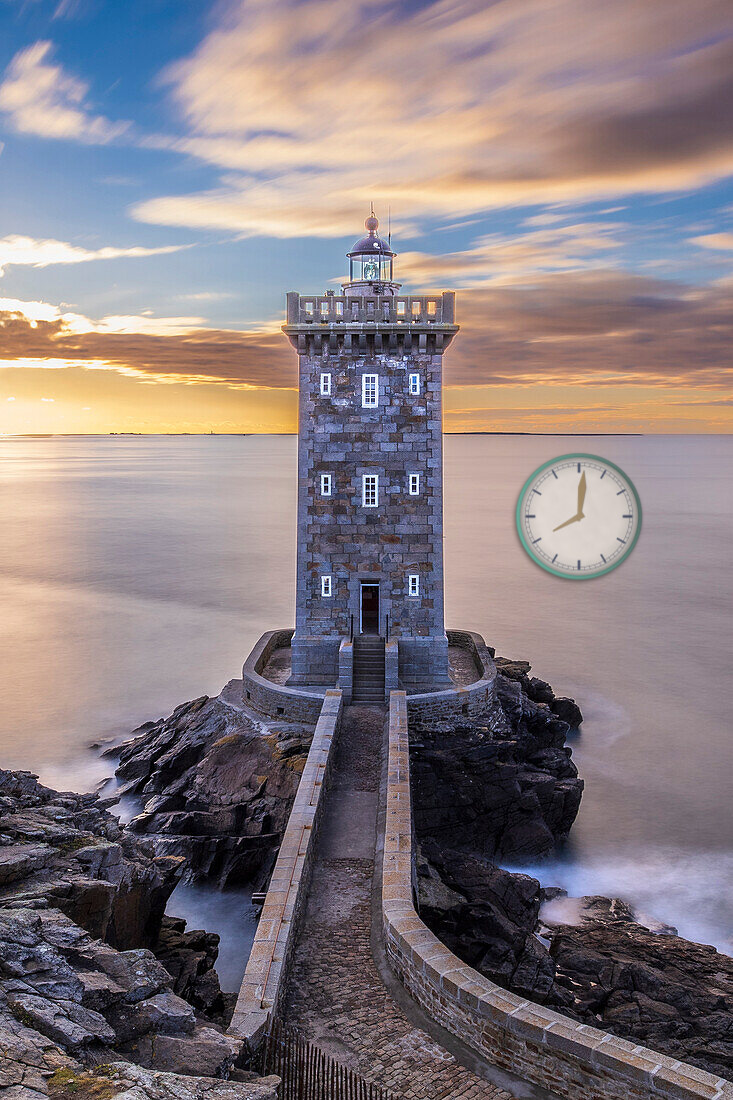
8:01
